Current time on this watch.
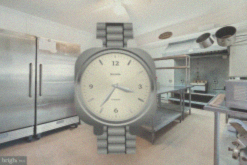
3:36
